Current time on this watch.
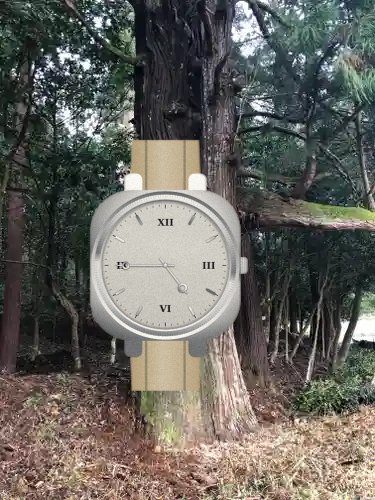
4:45
